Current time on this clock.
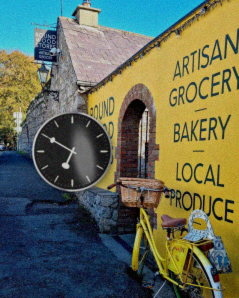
6:50
